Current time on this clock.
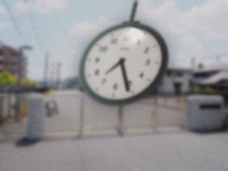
7:26
